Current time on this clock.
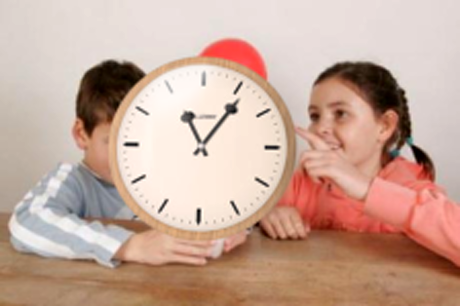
11:06
